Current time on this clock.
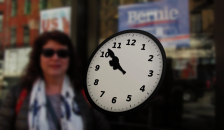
9:52
